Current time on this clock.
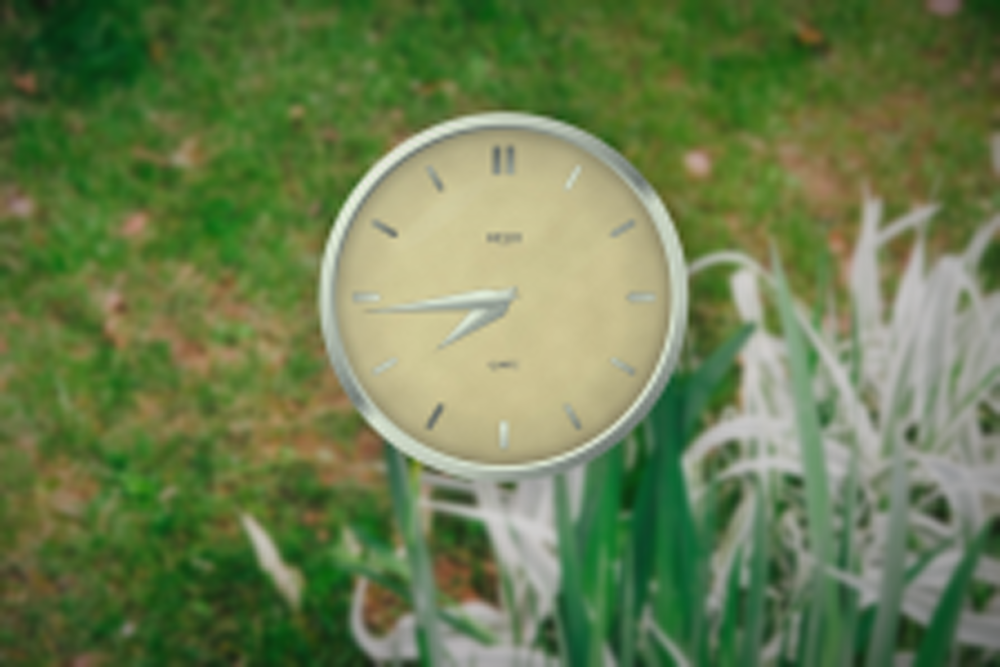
7:44
